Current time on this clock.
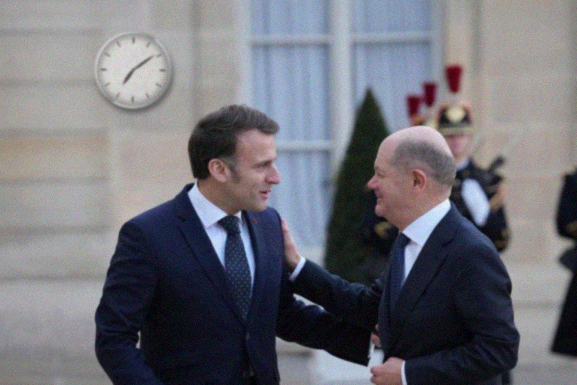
7:09
